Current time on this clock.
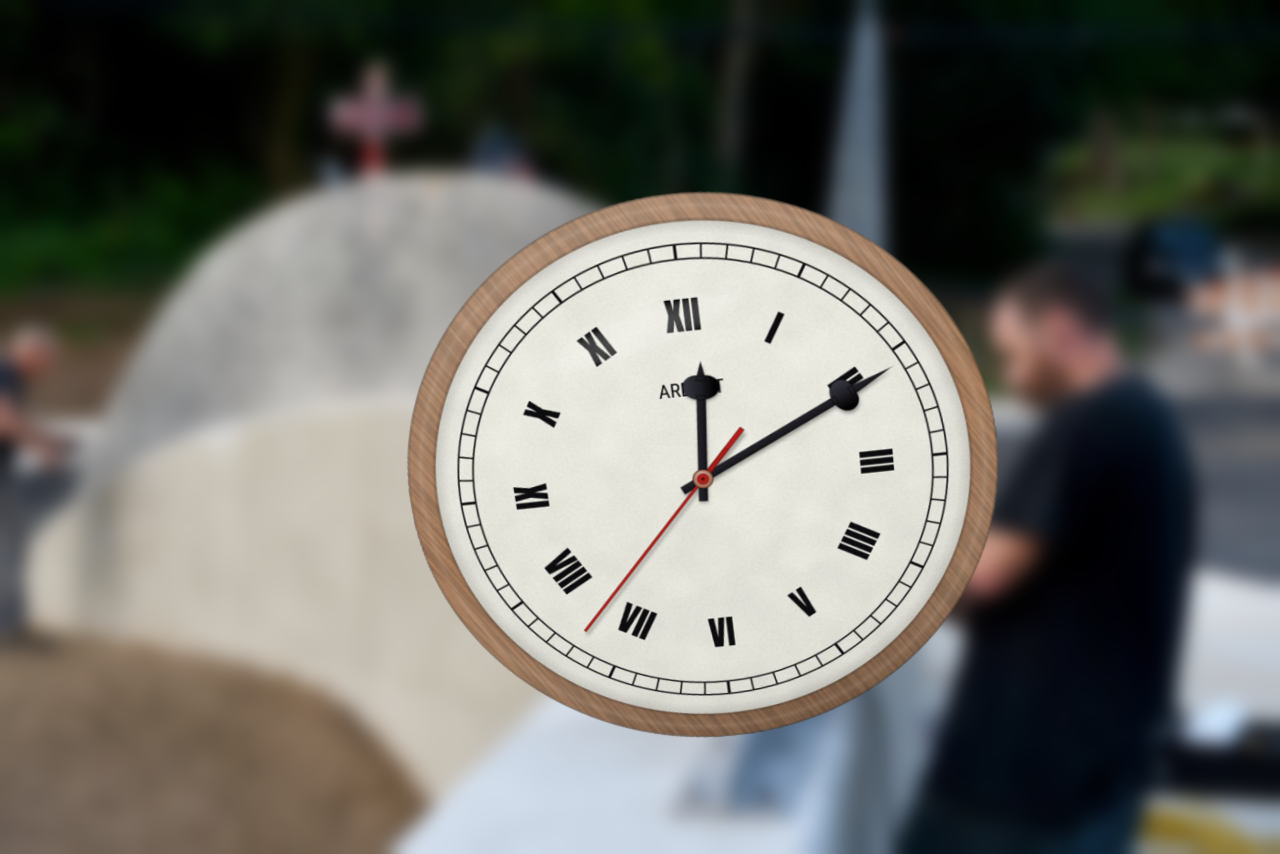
12:10:37
